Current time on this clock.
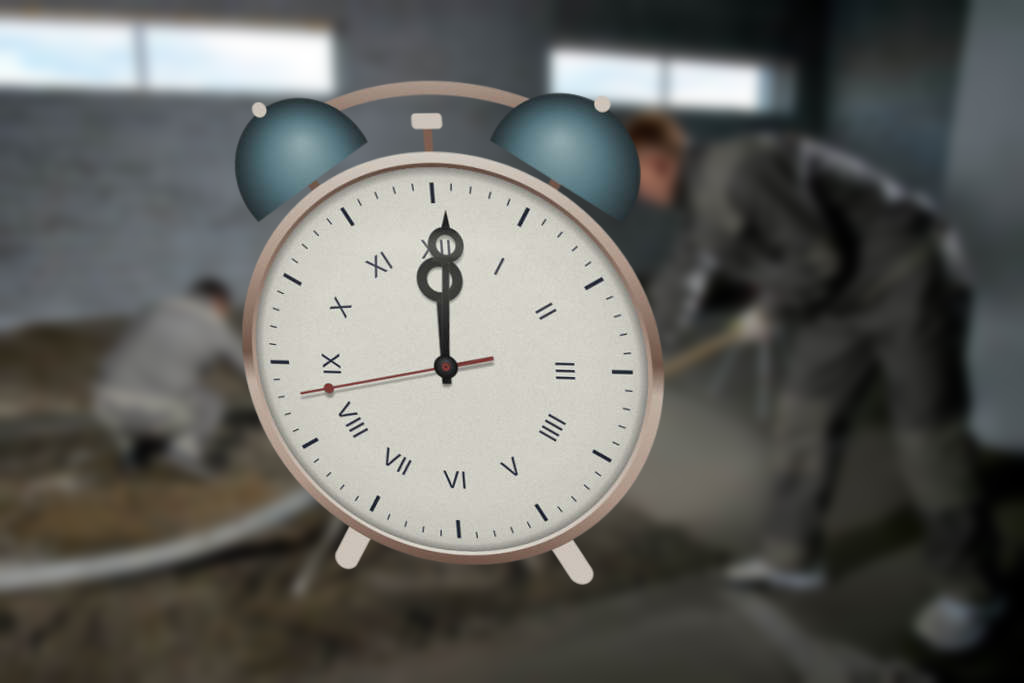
12:00:43
